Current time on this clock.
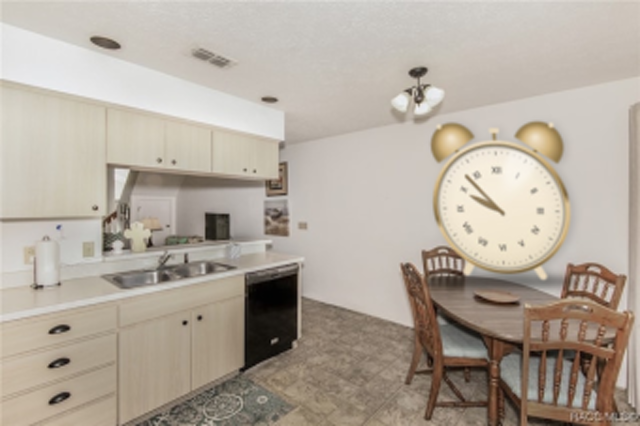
9:53
